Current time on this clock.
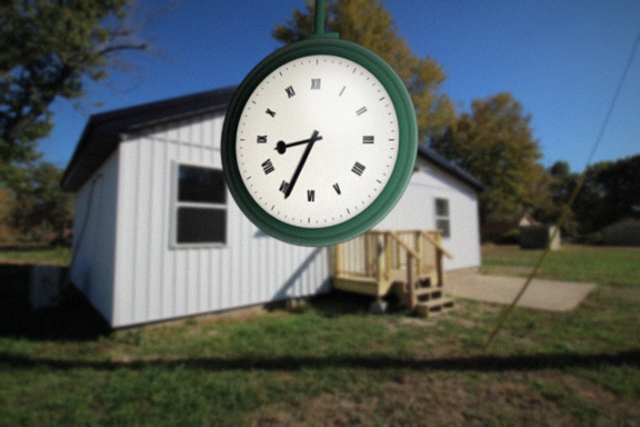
8:34
